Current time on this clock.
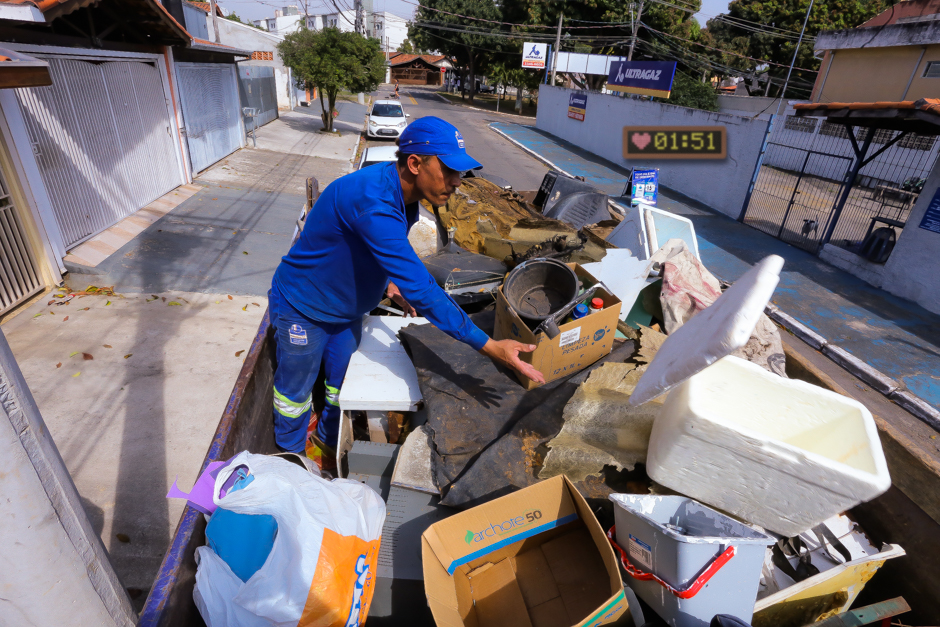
1:51
